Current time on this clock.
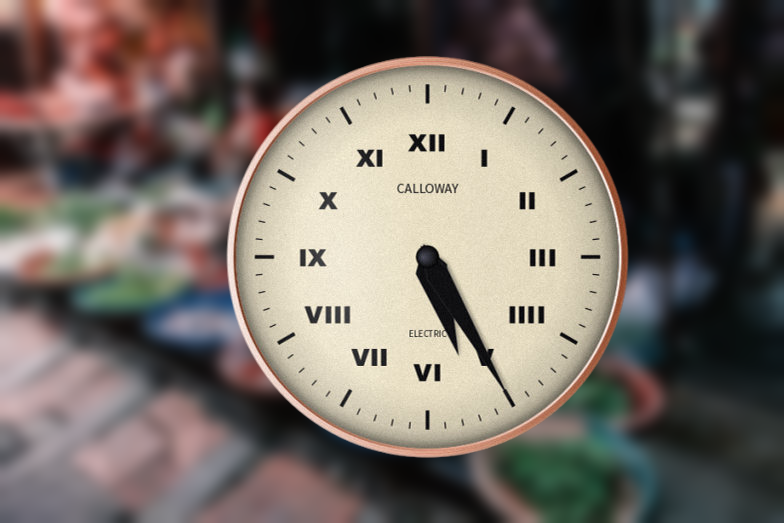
5:25
